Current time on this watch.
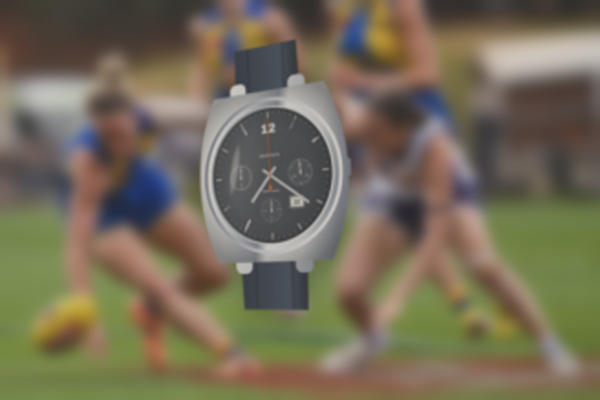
7:21
